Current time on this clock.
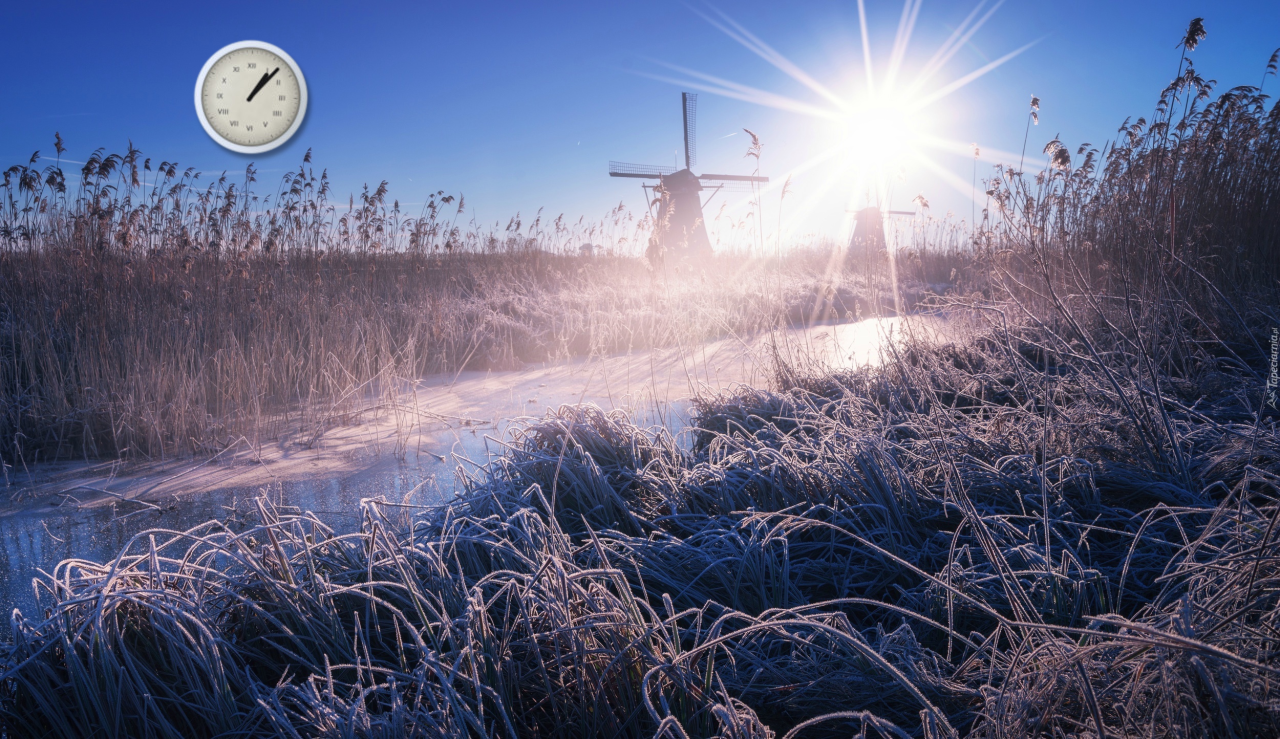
1:07
